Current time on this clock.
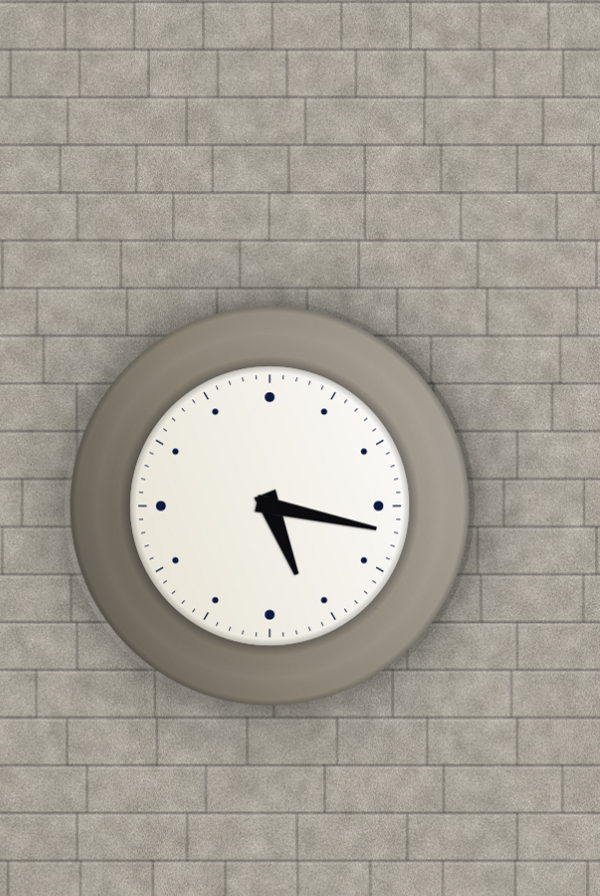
5:17
